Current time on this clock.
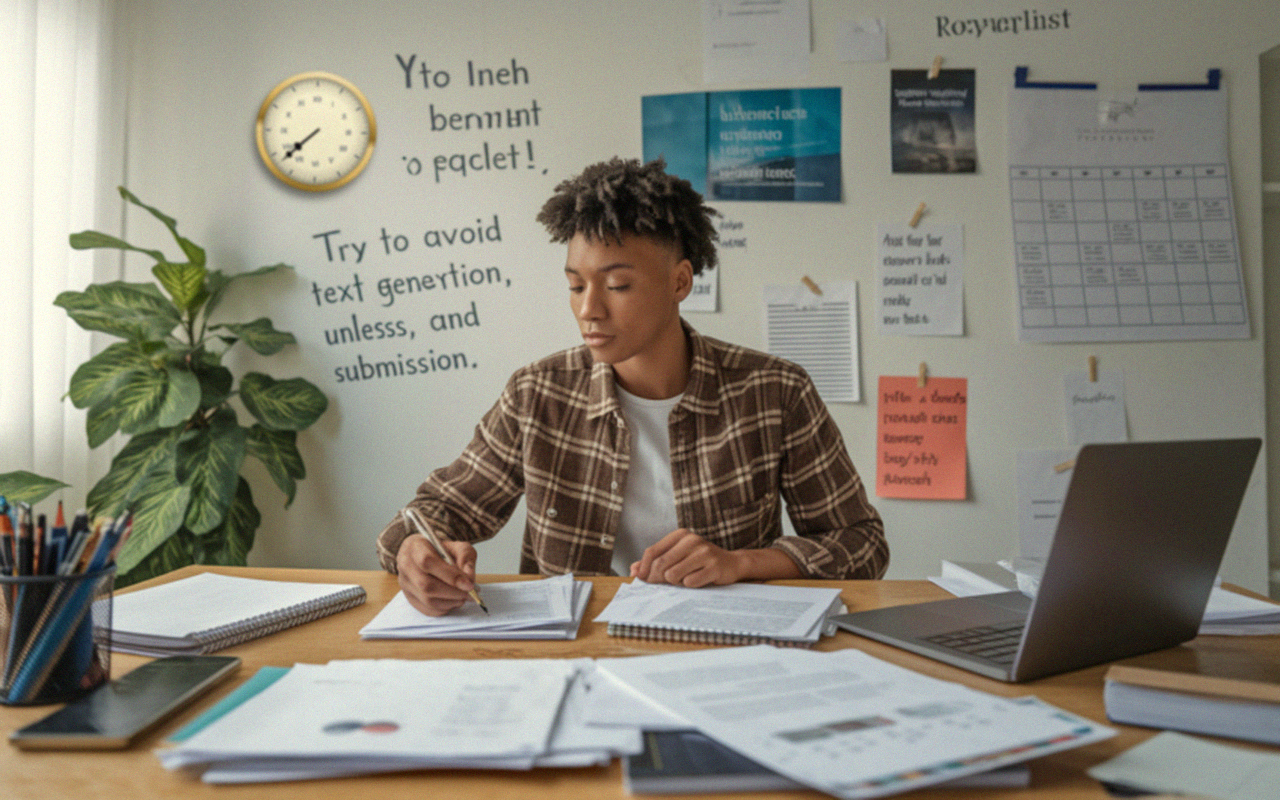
7:38
